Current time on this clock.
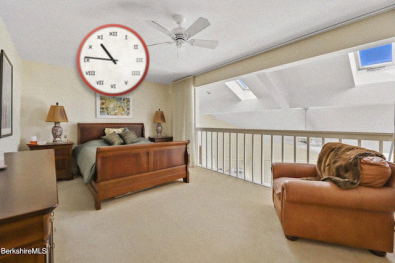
10:46
